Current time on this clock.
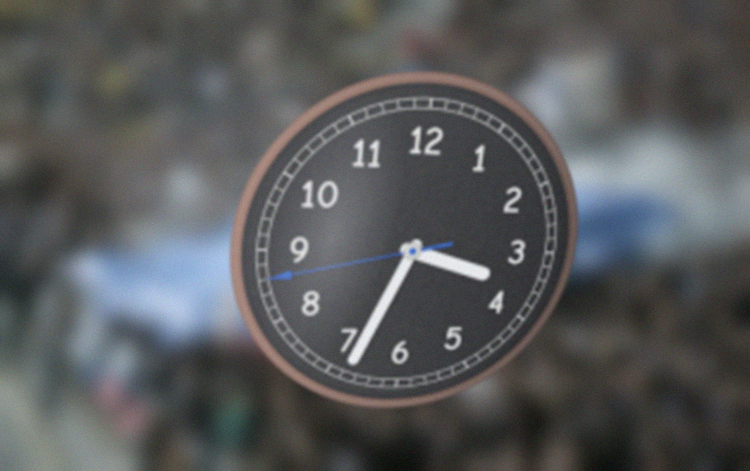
3:33:43
